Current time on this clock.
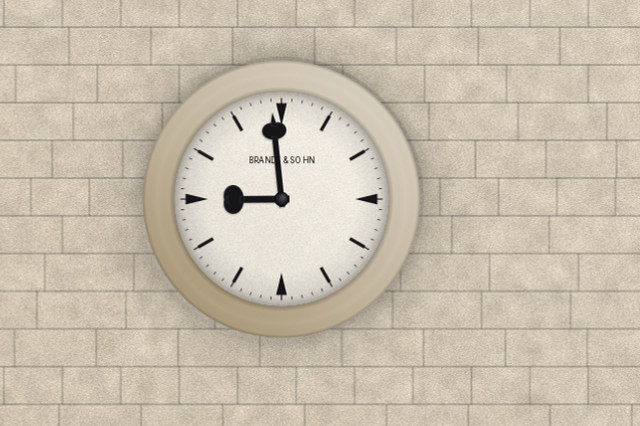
8:59
